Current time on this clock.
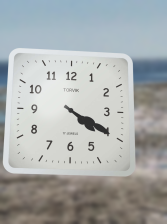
4:20
